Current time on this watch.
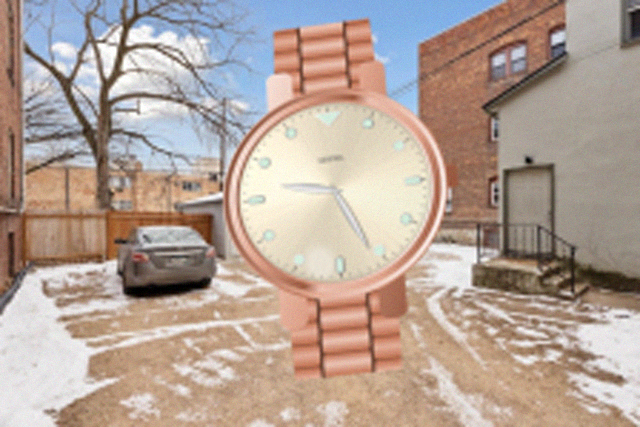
9:26
